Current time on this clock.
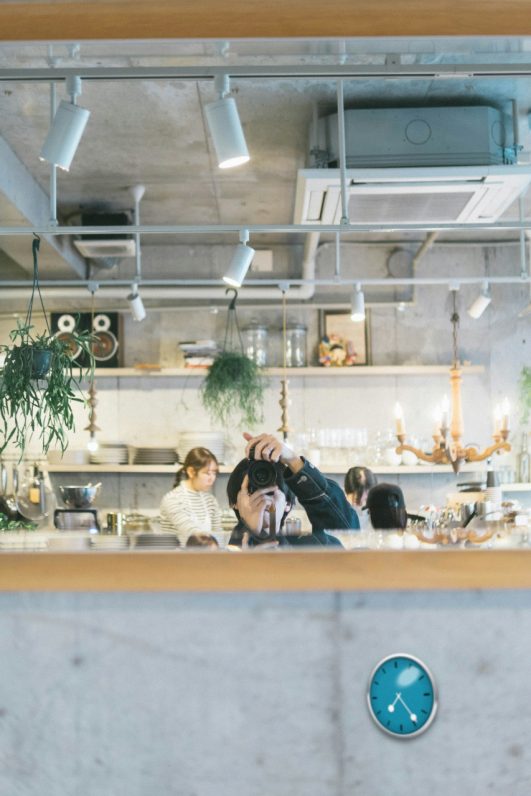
7:24
